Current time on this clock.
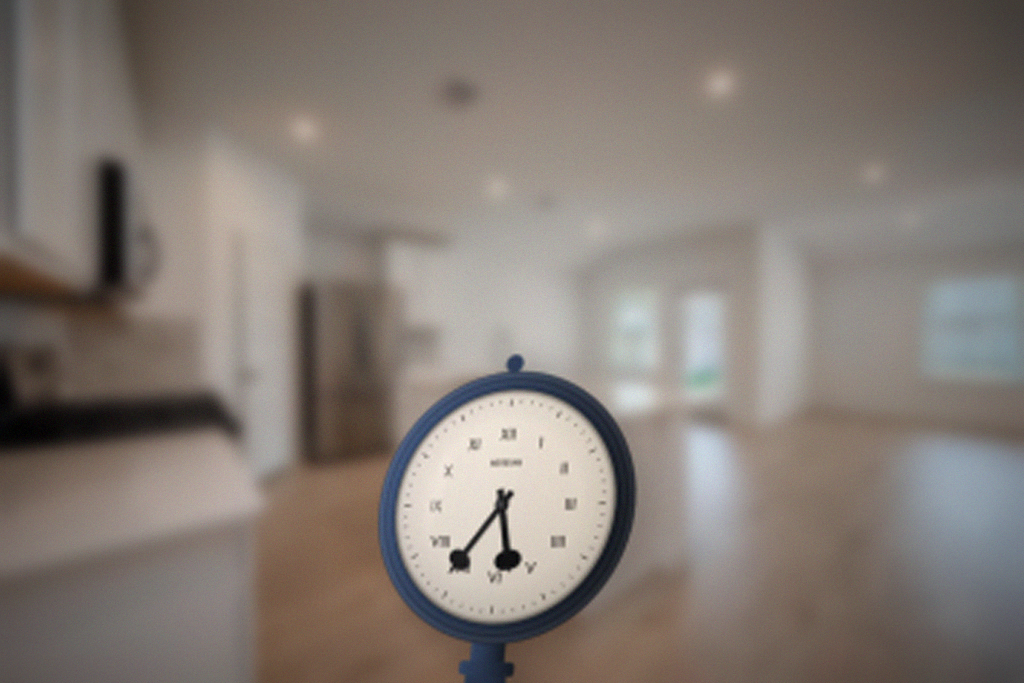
5:36
